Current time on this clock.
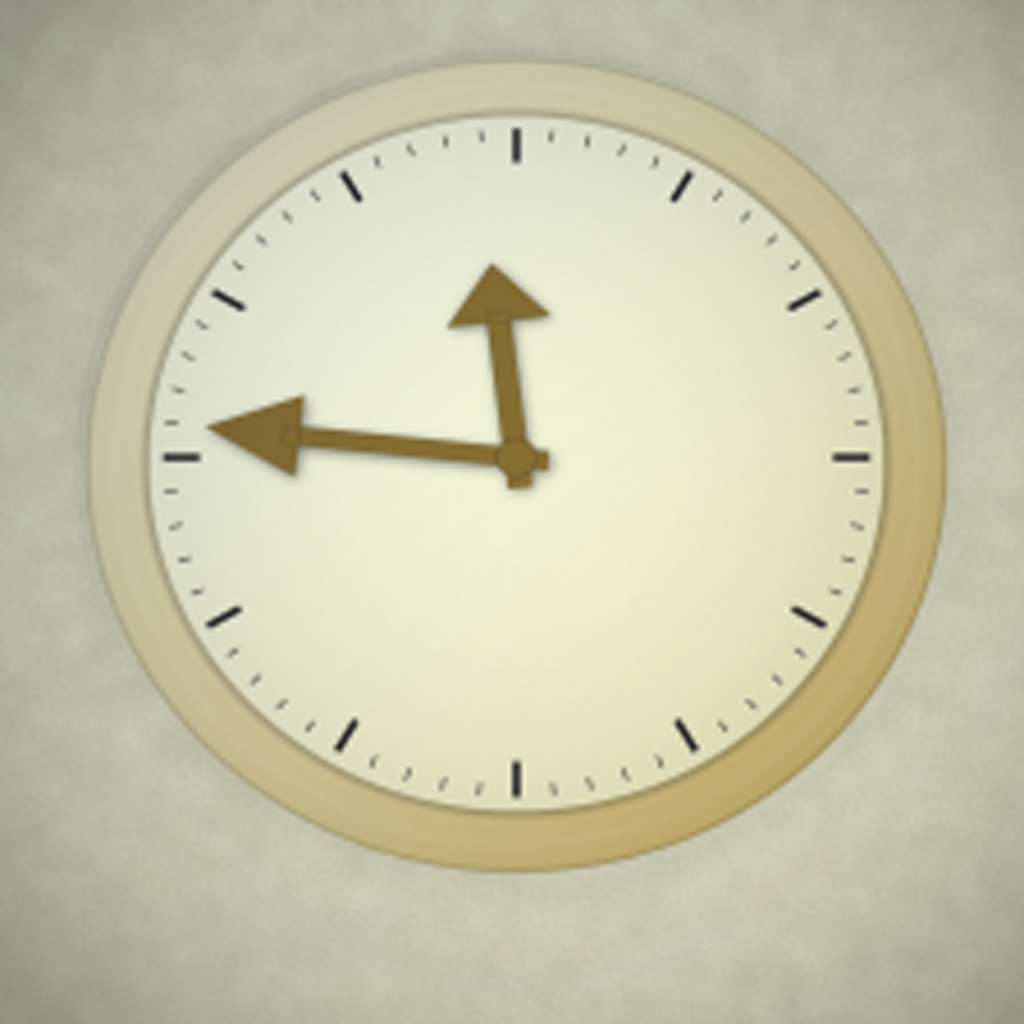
11:46
